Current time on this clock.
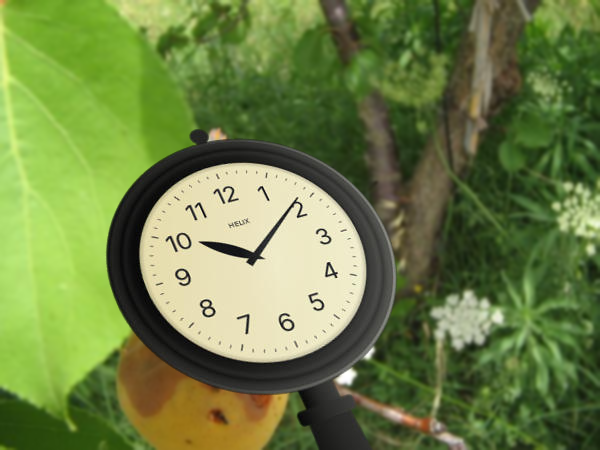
10:09
